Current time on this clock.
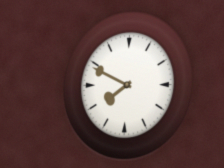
7:49
